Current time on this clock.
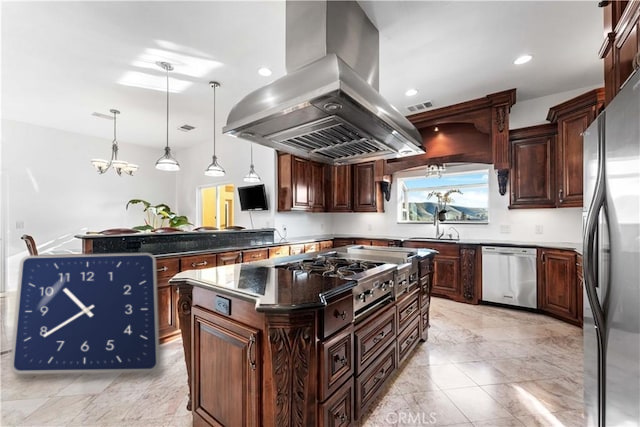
10:39
